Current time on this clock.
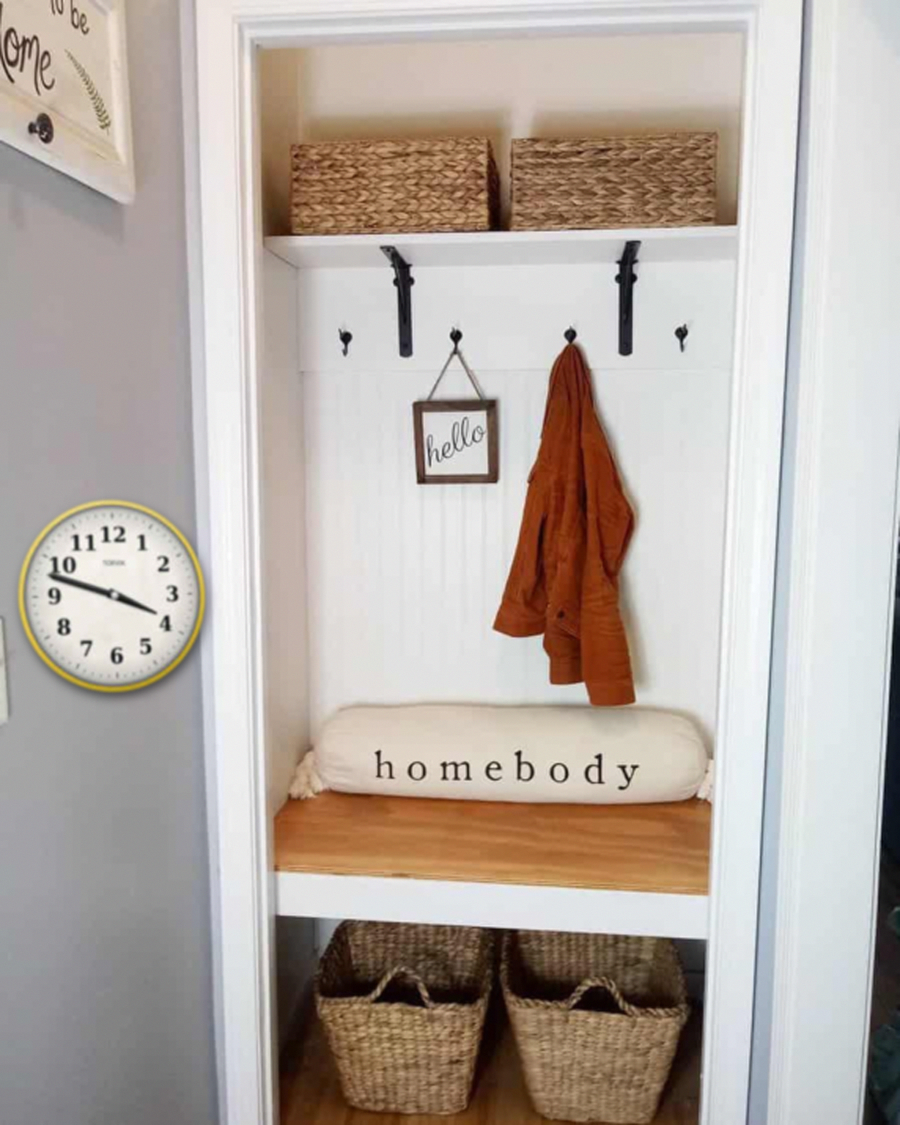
3:48
